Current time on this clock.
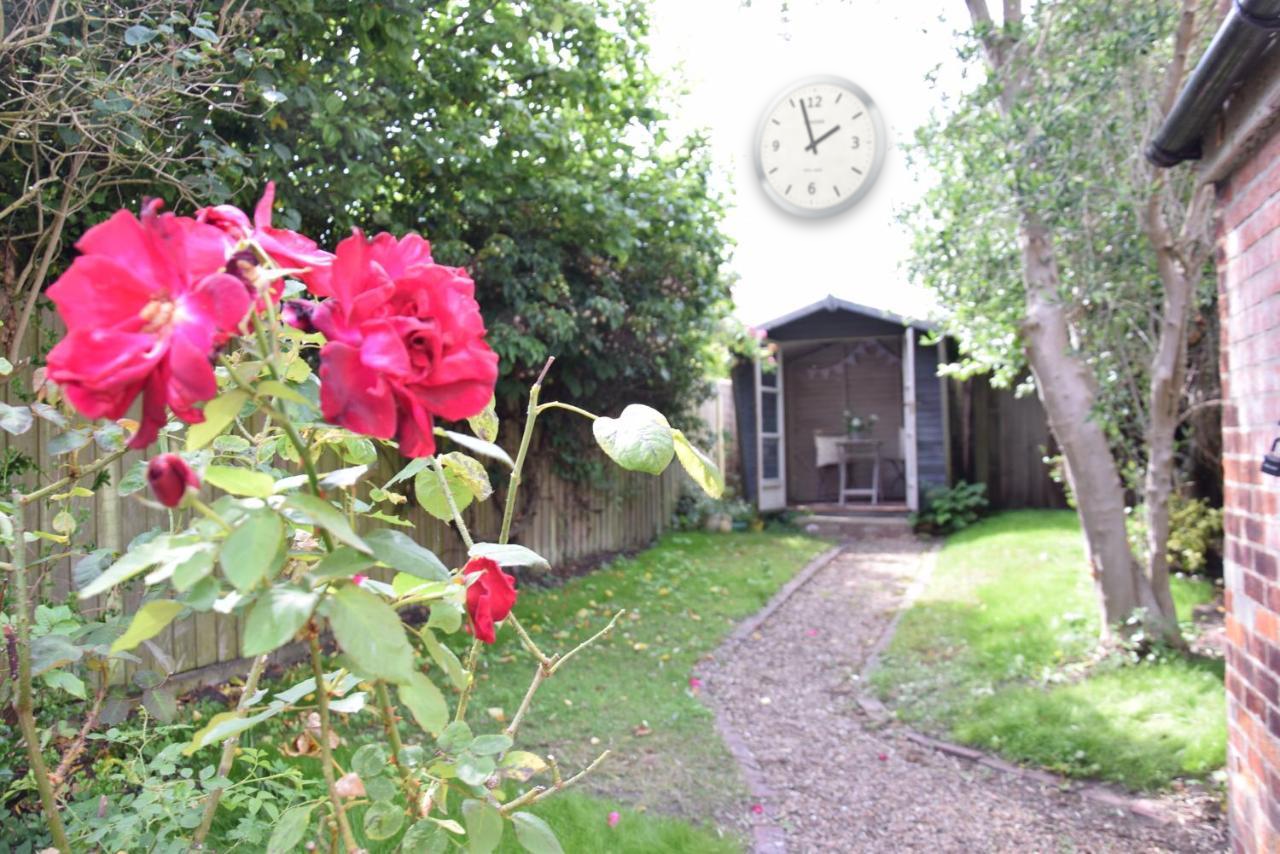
1:57
